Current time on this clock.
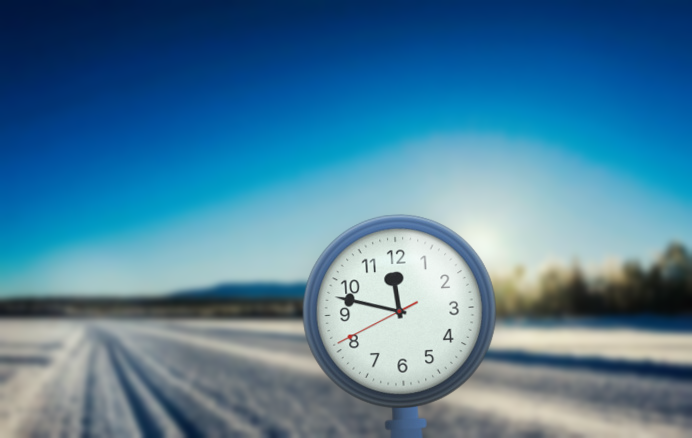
11:47:41
